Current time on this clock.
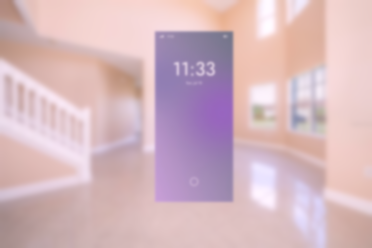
11:33
